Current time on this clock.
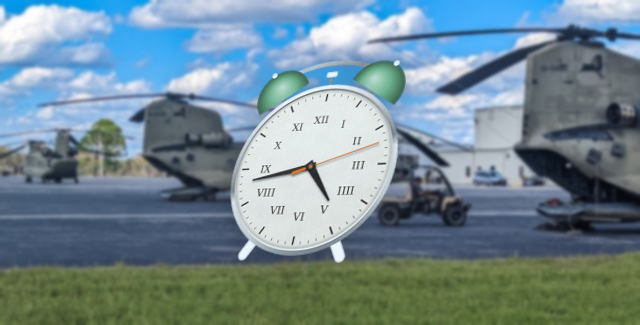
4:43:12
